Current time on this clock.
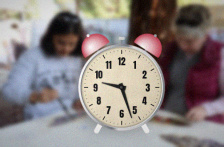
9:27
